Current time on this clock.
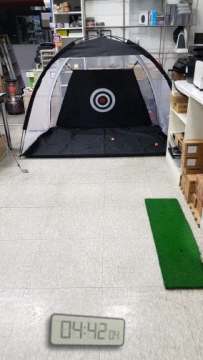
4:42:04
